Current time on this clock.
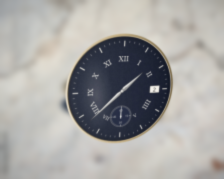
1:38
